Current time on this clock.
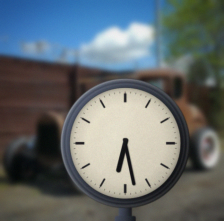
6:28
